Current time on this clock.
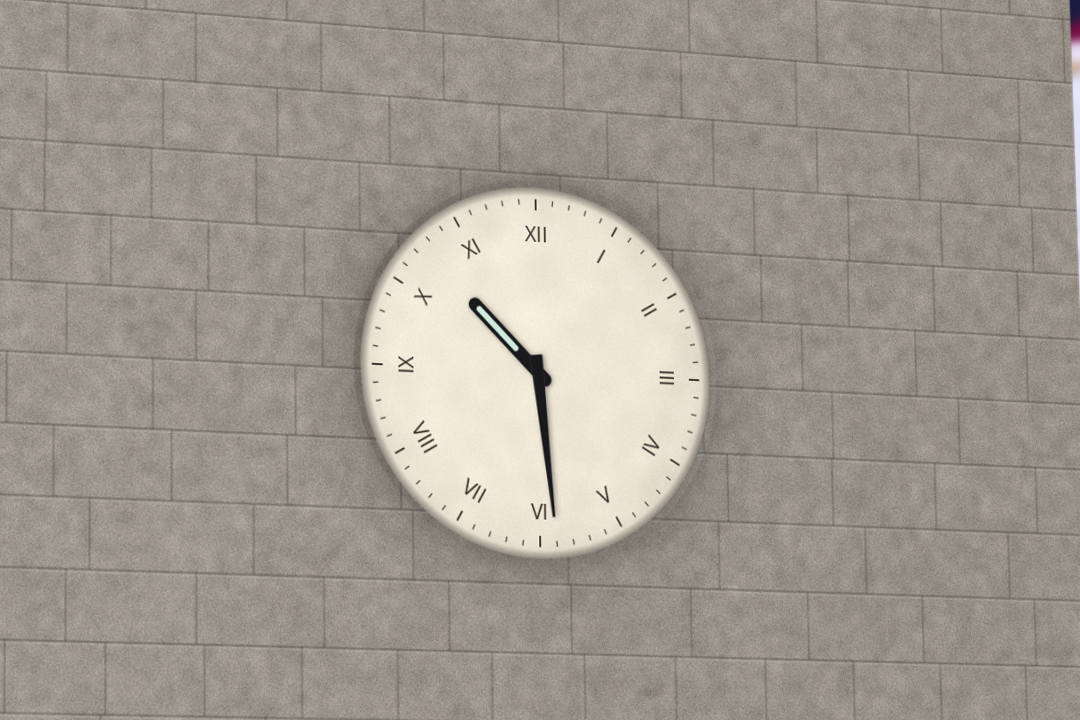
10:29
